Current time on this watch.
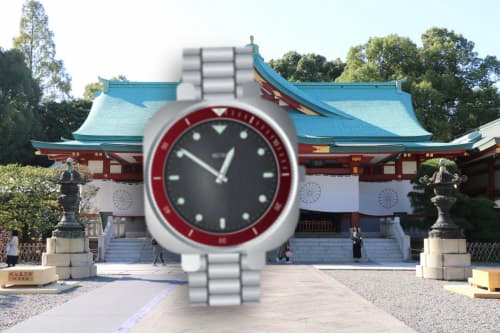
12:51
